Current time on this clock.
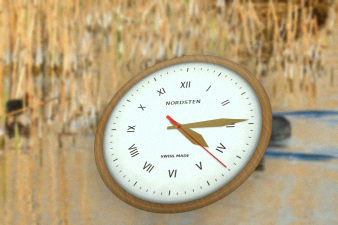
4:14:22
